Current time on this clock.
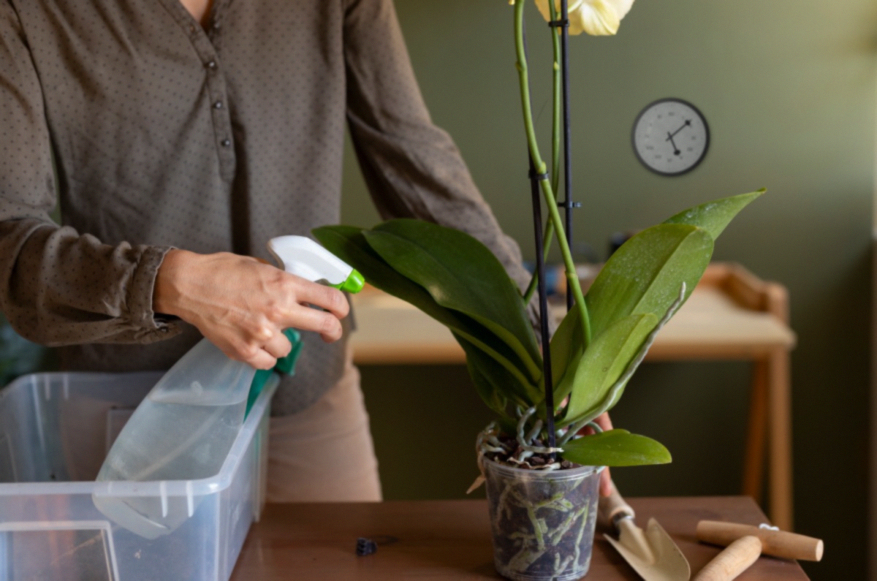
5:08
